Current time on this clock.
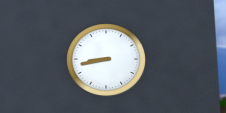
8:43
